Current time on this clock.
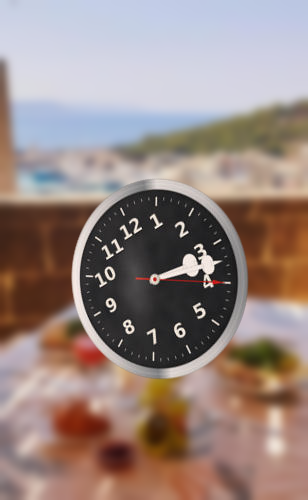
3:17:20
